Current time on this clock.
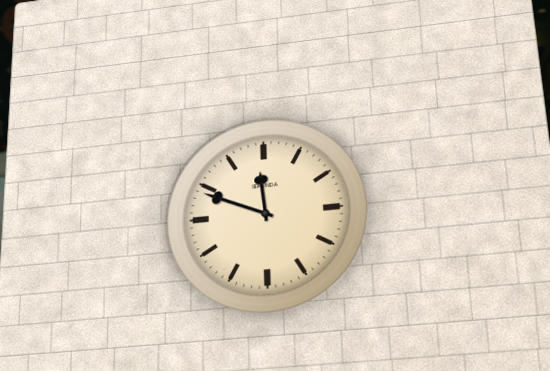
11:49
